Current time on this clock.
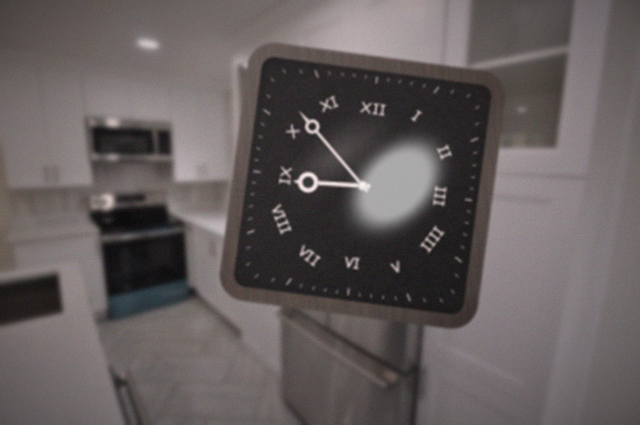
8:52
